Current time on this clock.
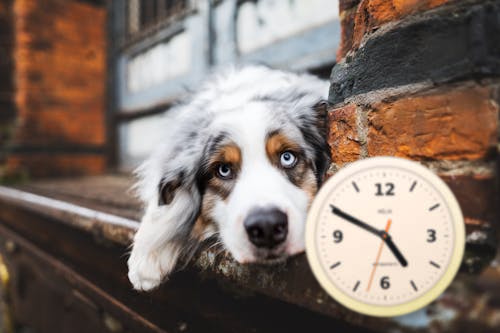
4:49:33
